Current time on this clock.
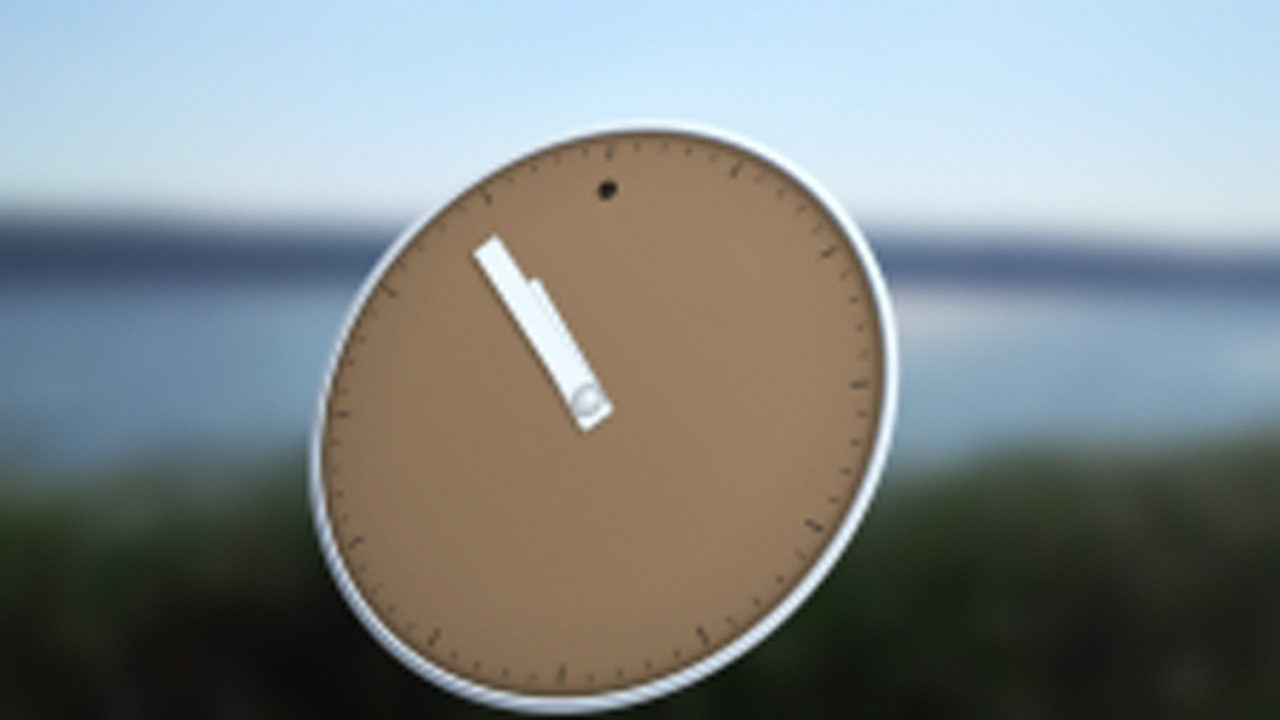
10:54
